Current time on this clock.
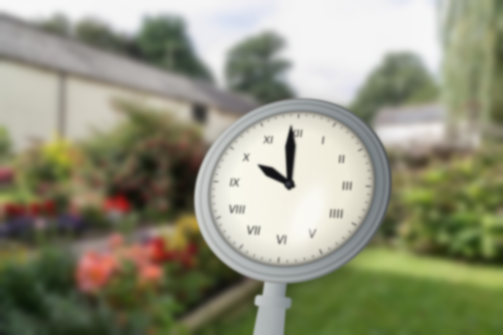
9:59
